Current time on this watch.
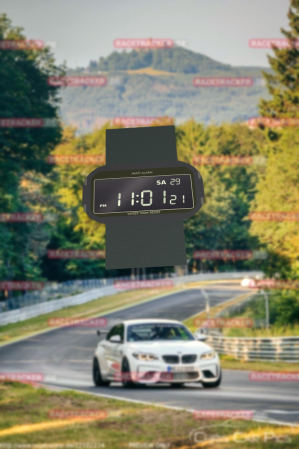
11:01:21
